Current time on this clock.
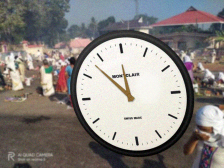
11:53
